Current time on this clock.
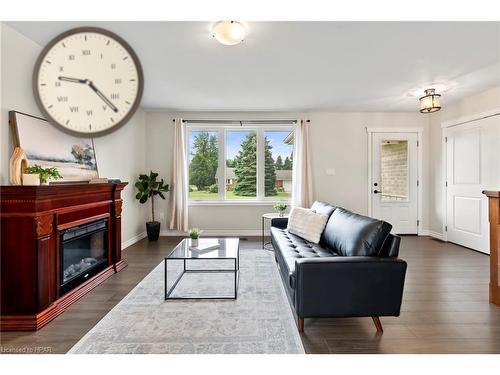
9:23
